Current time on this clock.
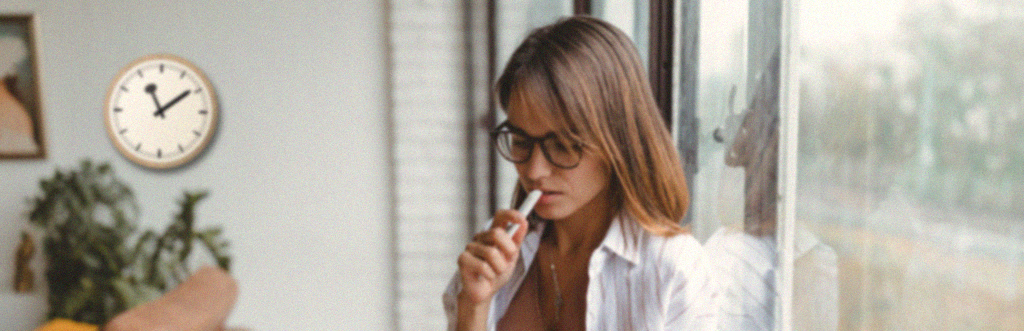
11:09
